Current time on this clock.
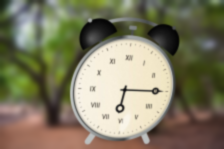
6:15
